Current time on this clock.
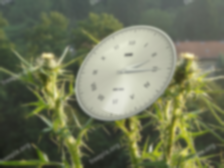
2:15
